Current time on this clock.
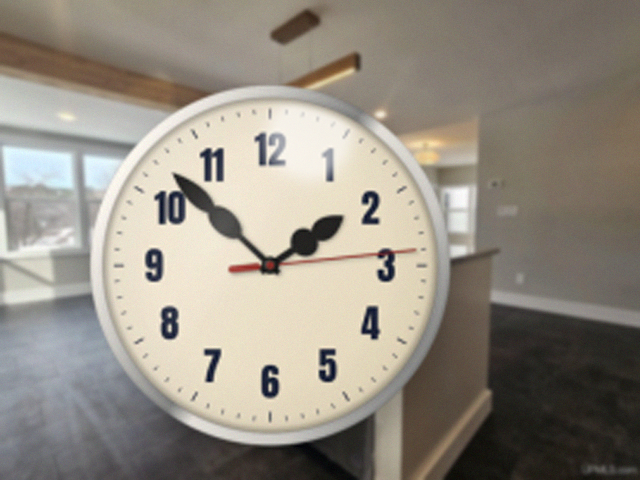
1:52:14
